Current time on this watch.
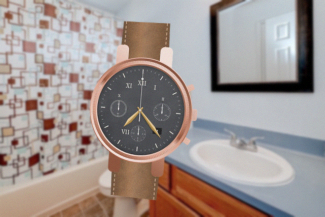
7:23
